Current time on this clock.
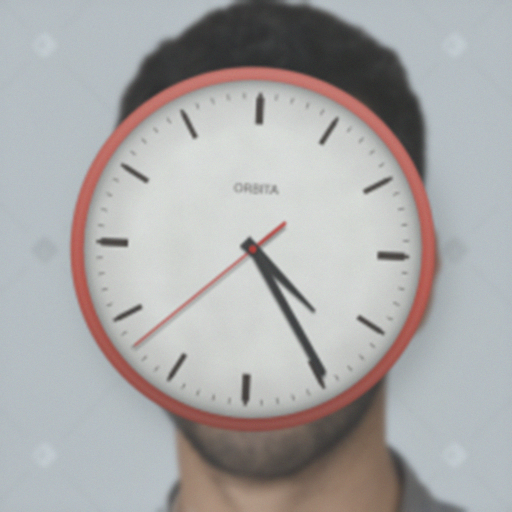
4:24:38
